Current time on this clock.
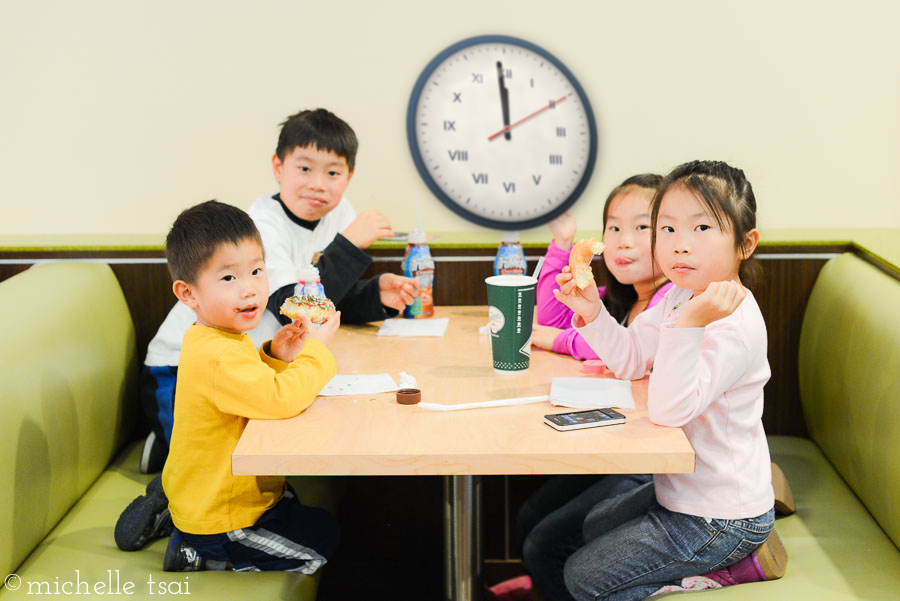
11:59:10
